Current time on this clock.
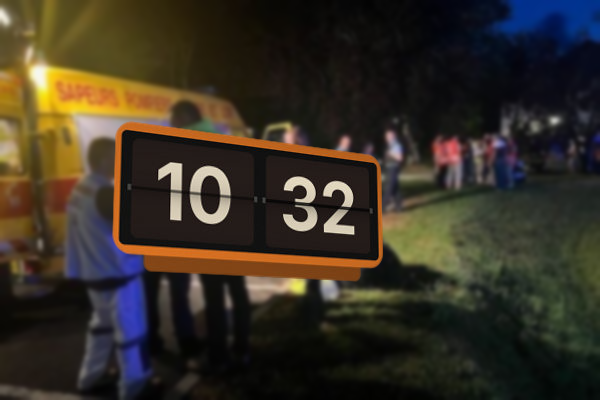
10:32
